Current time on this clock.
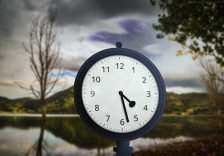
4:28
